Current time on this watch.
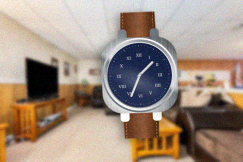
1:34
